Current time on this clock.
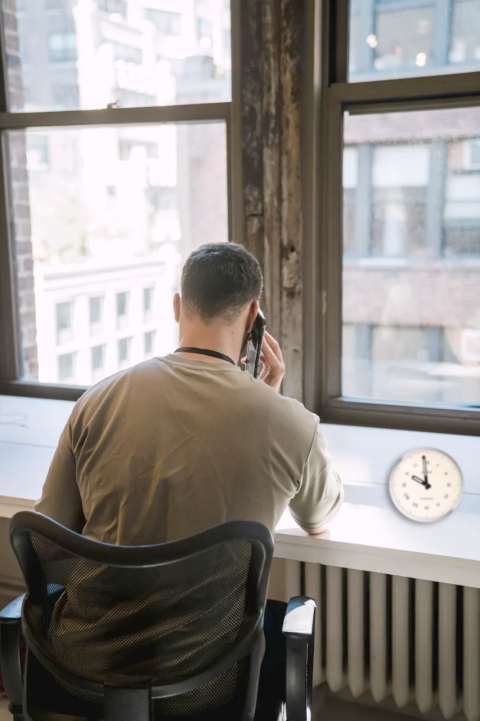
9:59
